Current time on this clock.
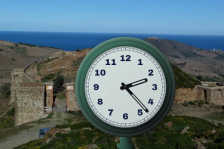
2:23
